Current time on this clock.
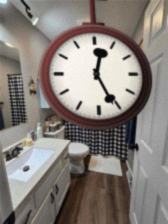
12:26
